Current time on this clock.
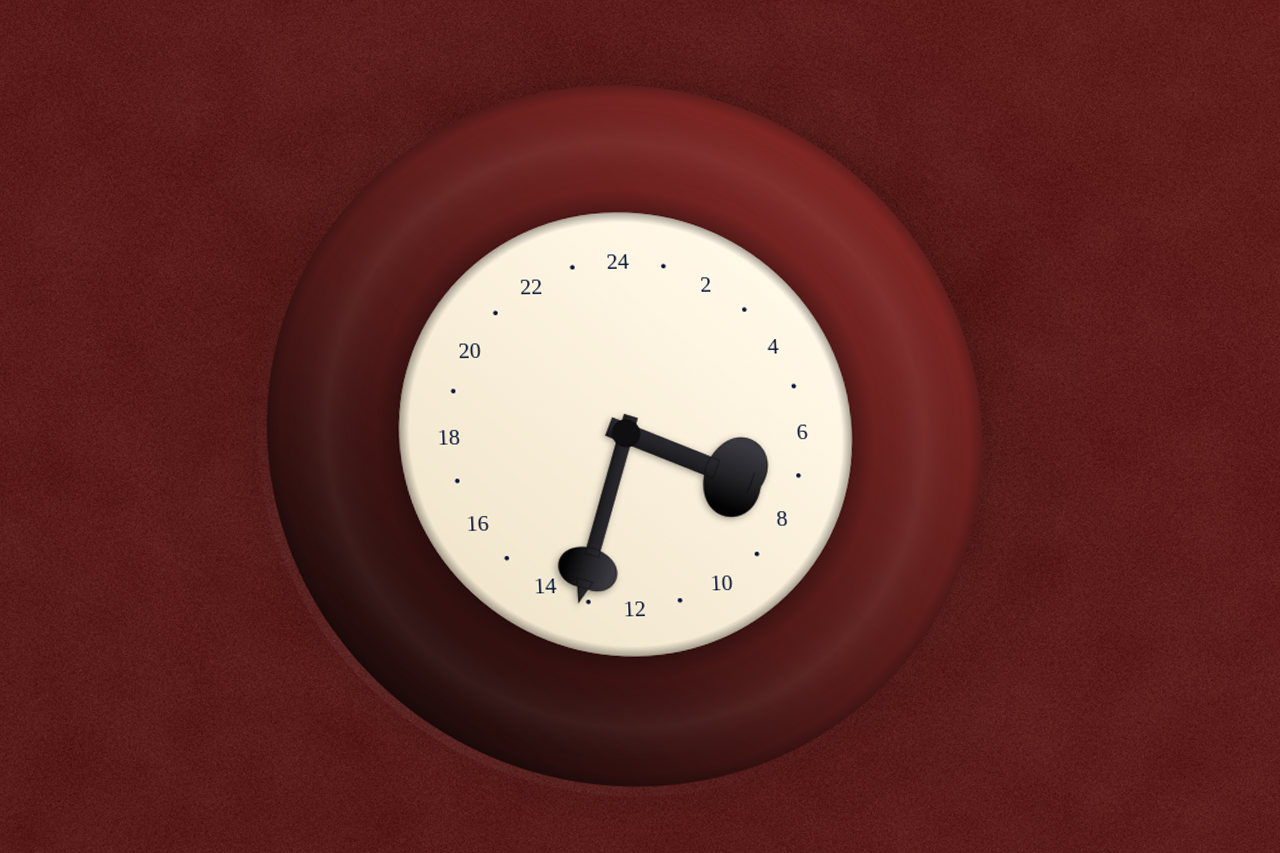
7:33
